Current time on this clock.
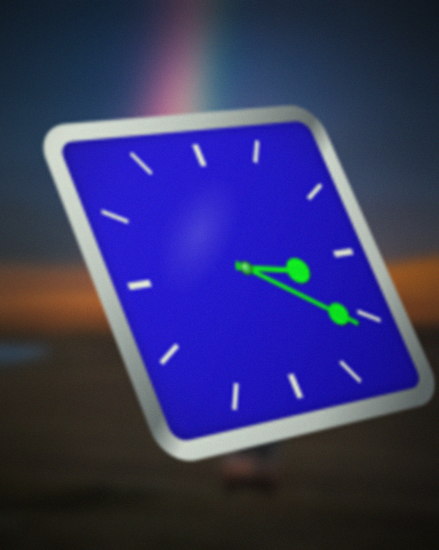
3:21
